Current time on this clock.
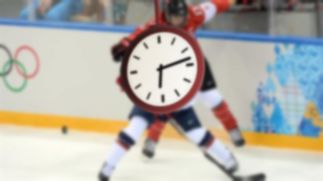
6:13
